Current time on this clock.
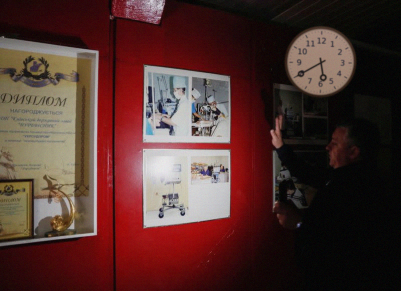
5:40
